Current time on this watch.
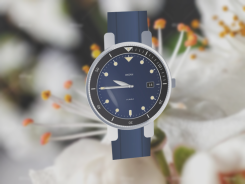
9:45
